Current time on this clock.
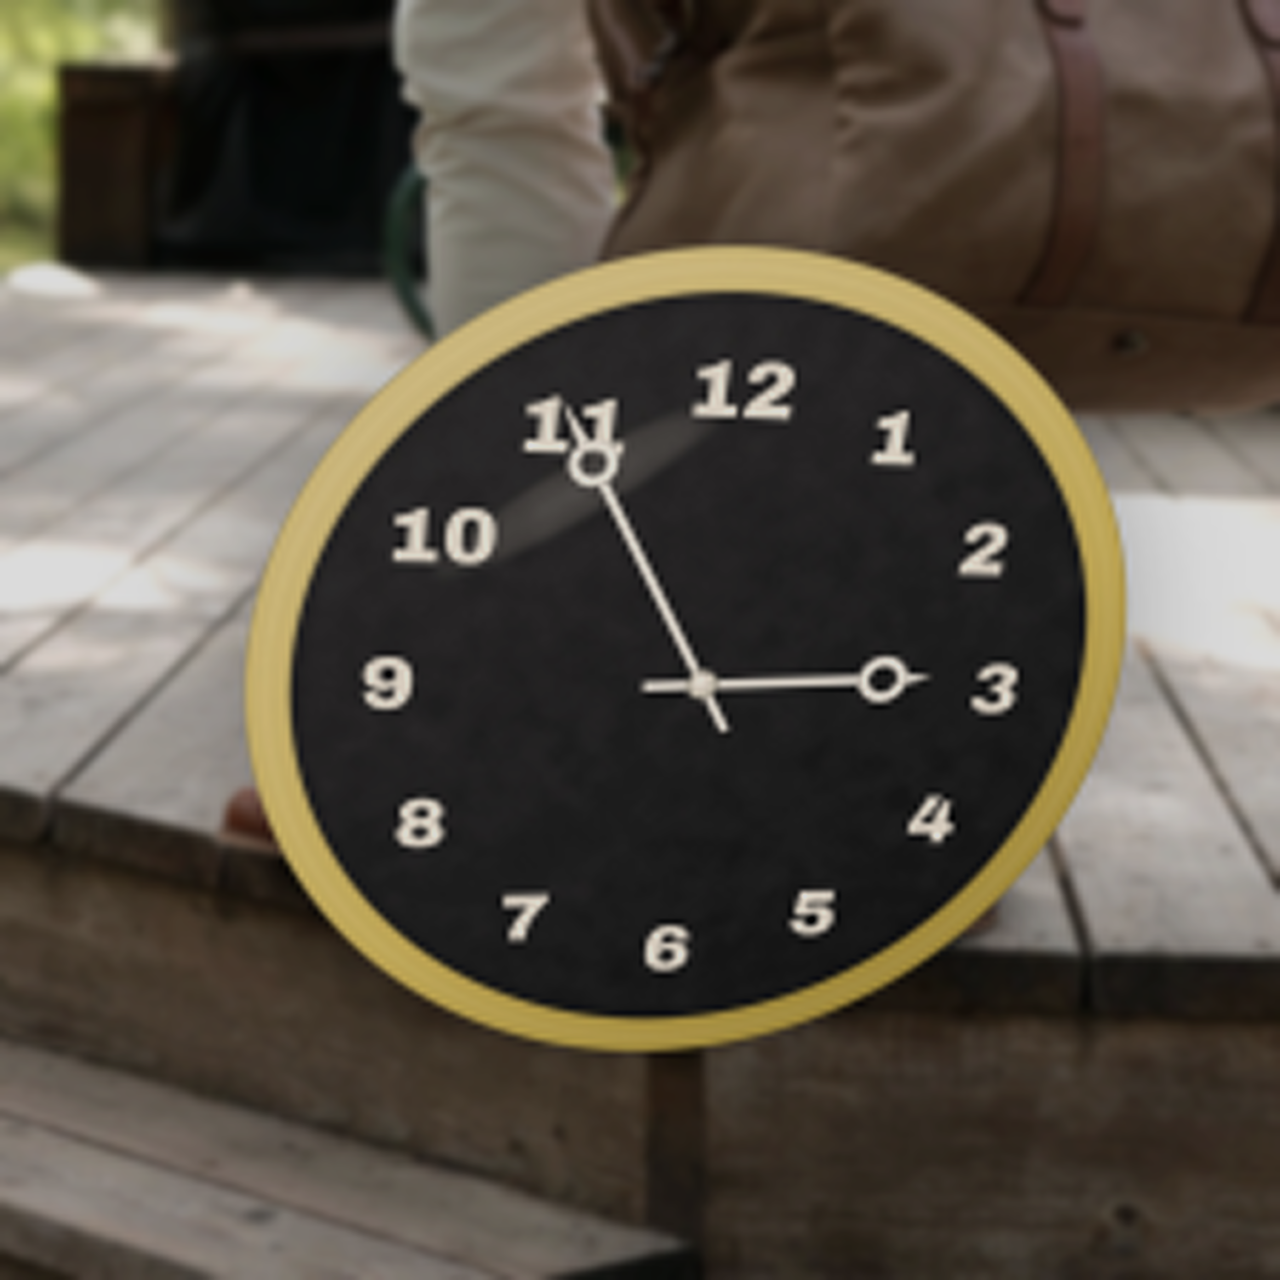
2:55
